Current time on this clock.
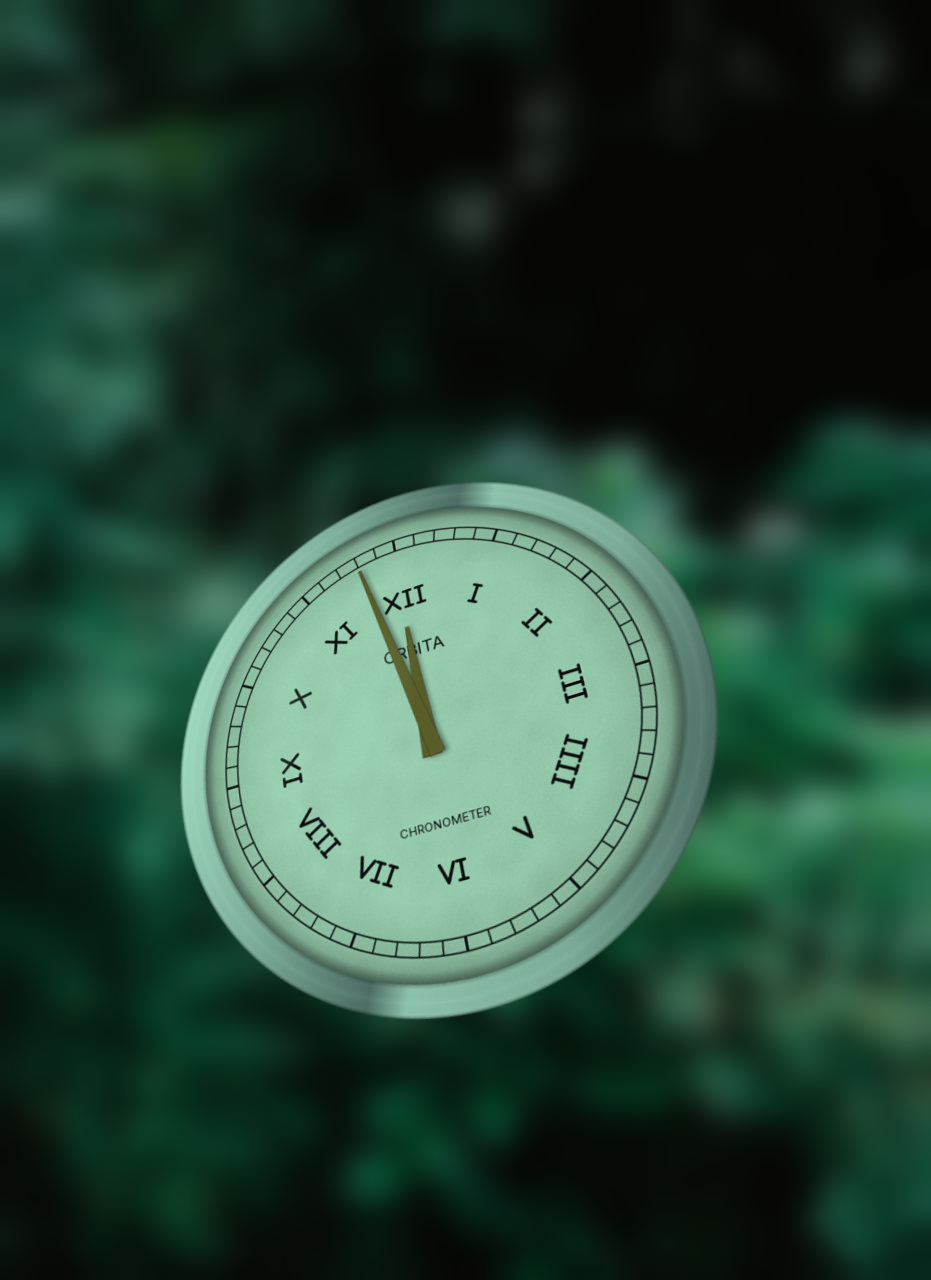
11:58
